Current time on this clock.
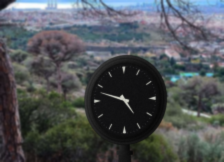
4:48
